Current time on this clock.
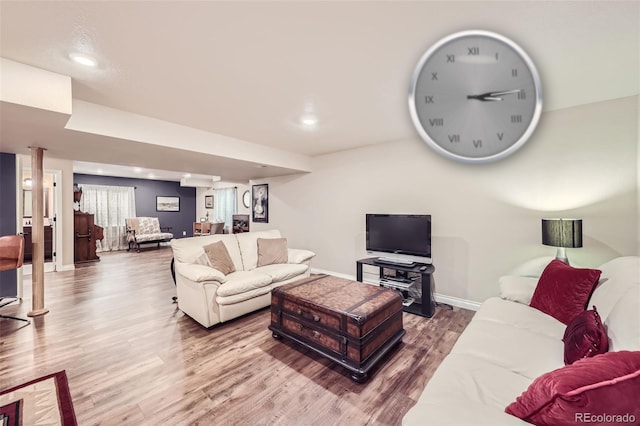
3:14
